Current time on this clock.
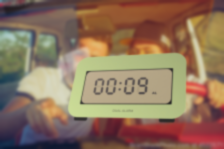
0:09
